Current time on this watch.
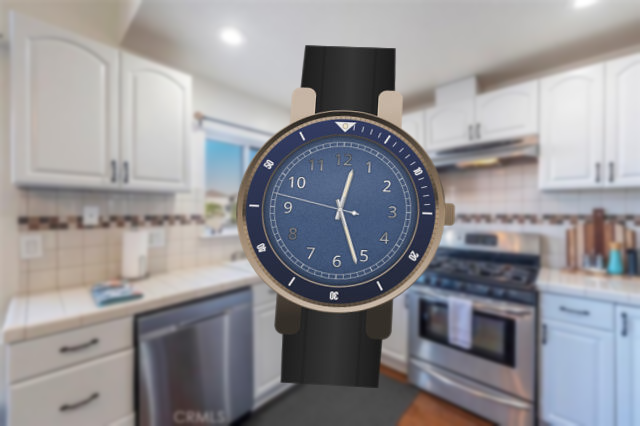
12:26:47
